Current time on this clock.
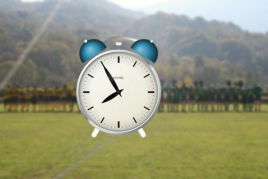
7:55
